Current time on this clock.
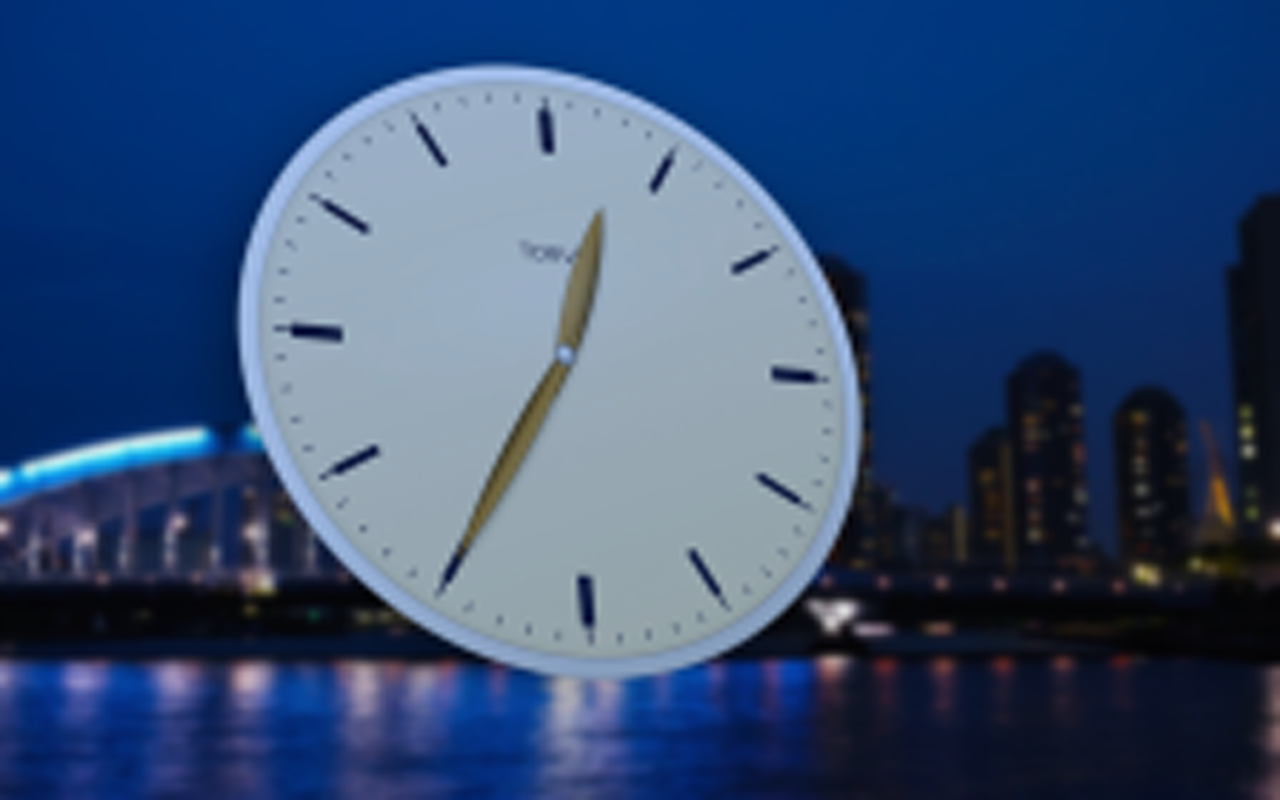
12:35
